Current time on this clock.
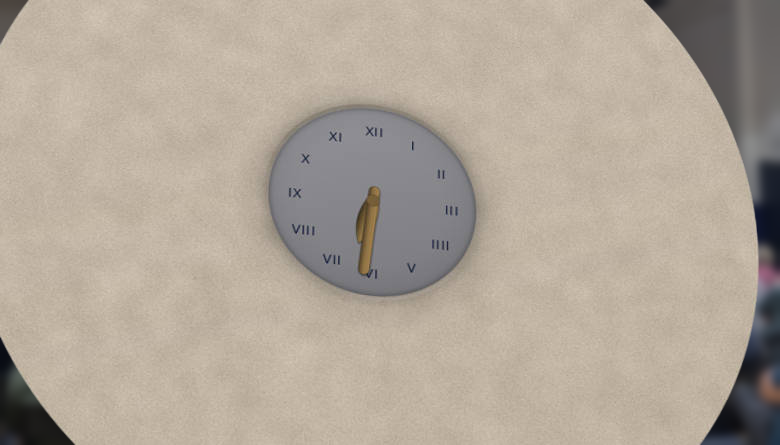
6:31
